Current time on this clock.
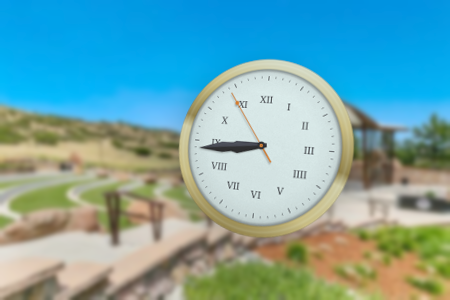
8:43:54
